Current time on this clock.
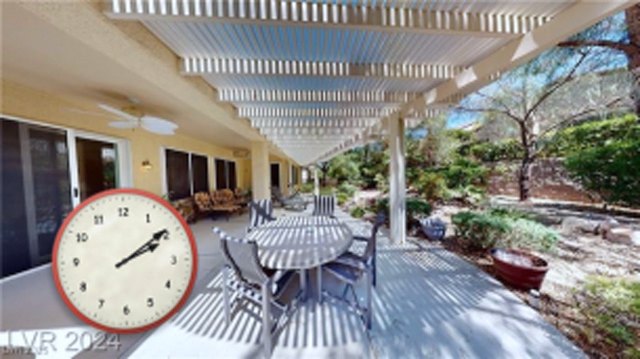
2:09
